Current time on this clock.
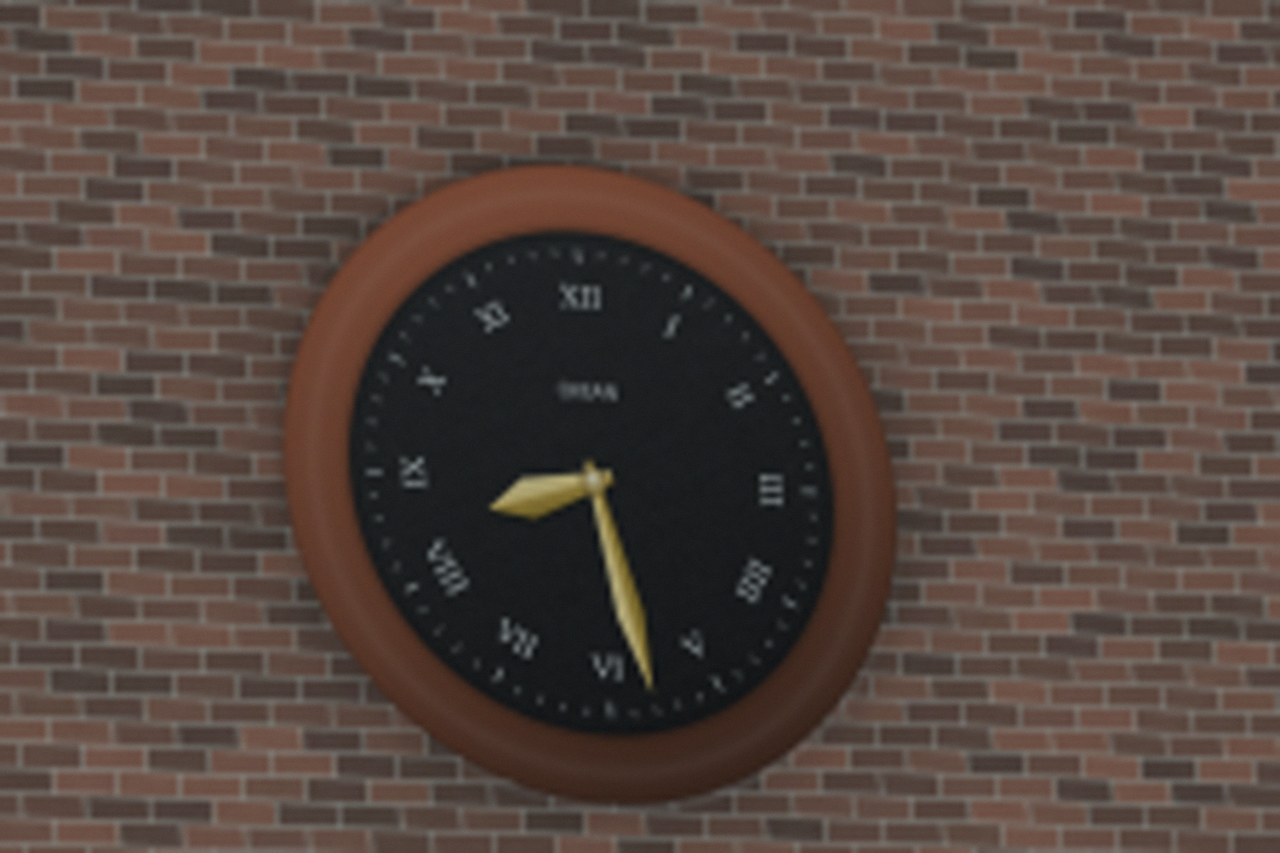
8:28
